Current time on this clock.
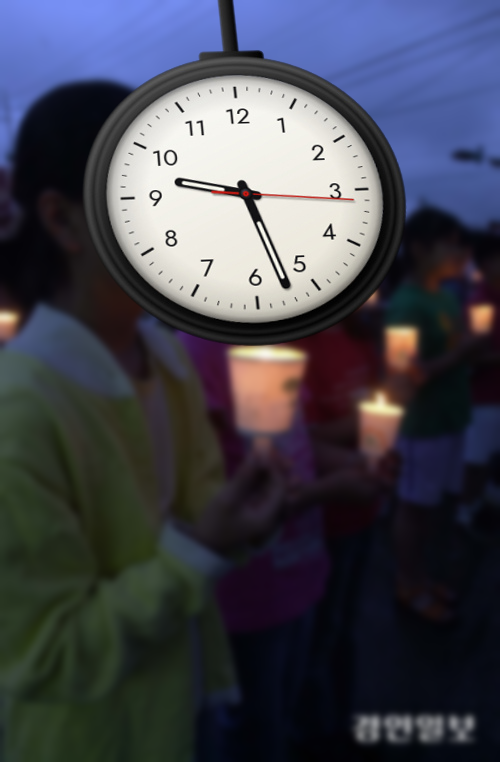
9:27:16
